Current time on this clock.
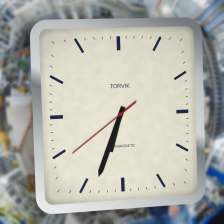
6:33:39
